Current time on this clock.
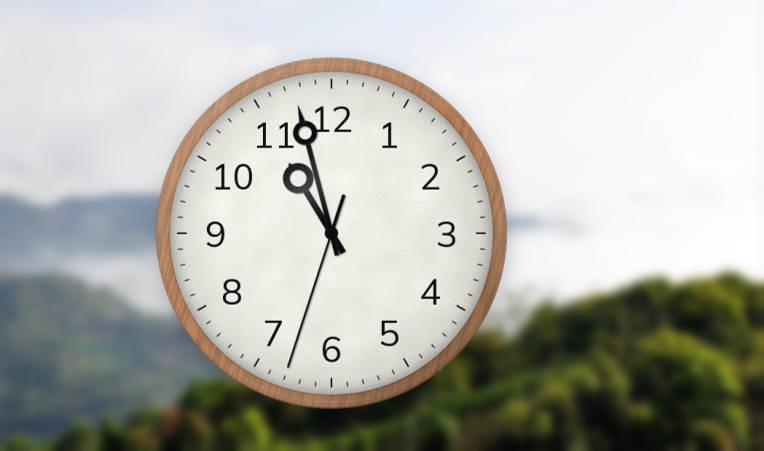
10:57:33
